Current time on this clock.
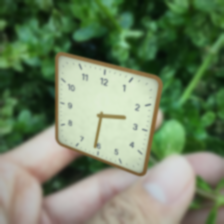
2:31
